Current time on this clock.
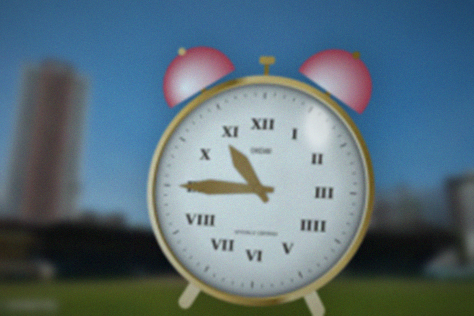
10:45
